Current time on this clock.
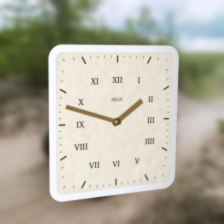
1:48
